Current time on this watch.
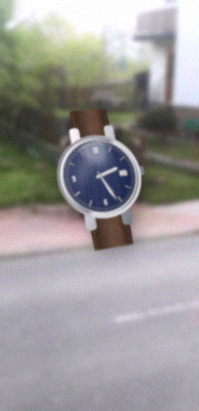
2:26
